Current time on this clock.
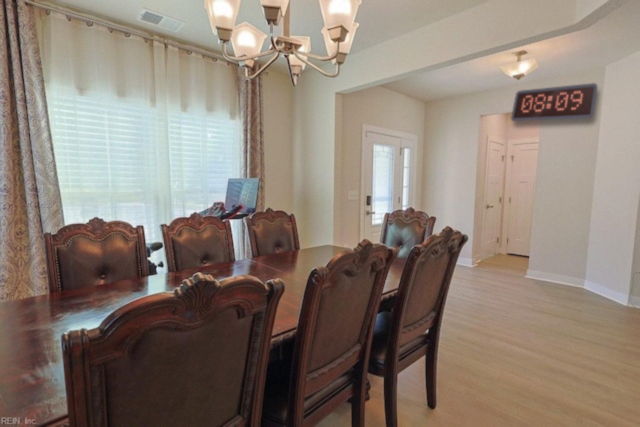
8:09
